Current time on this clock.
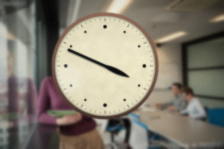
3:49
